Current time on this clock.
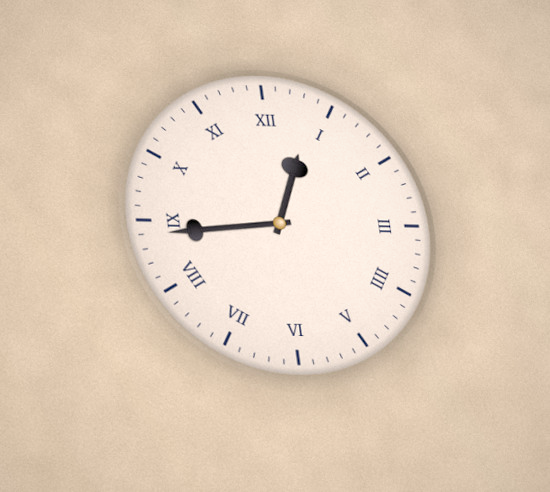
12:44
